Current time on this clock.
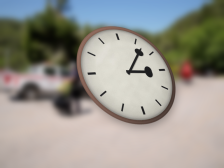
3:07
